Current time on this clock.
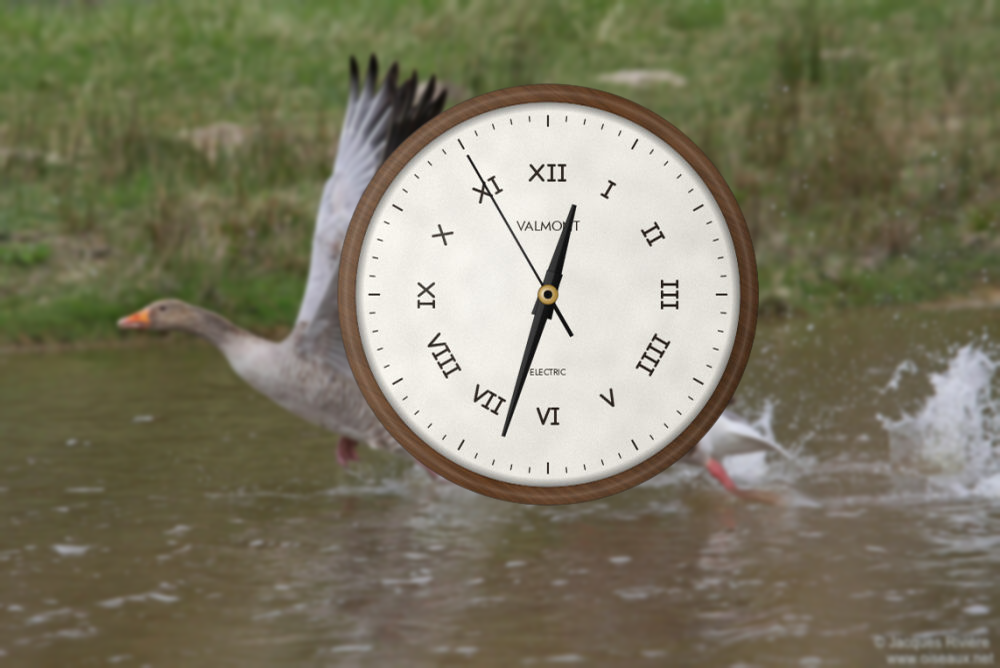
12:32:55
